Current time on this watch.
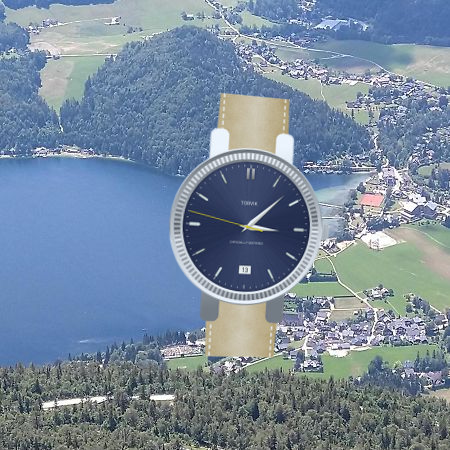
3:07:47
